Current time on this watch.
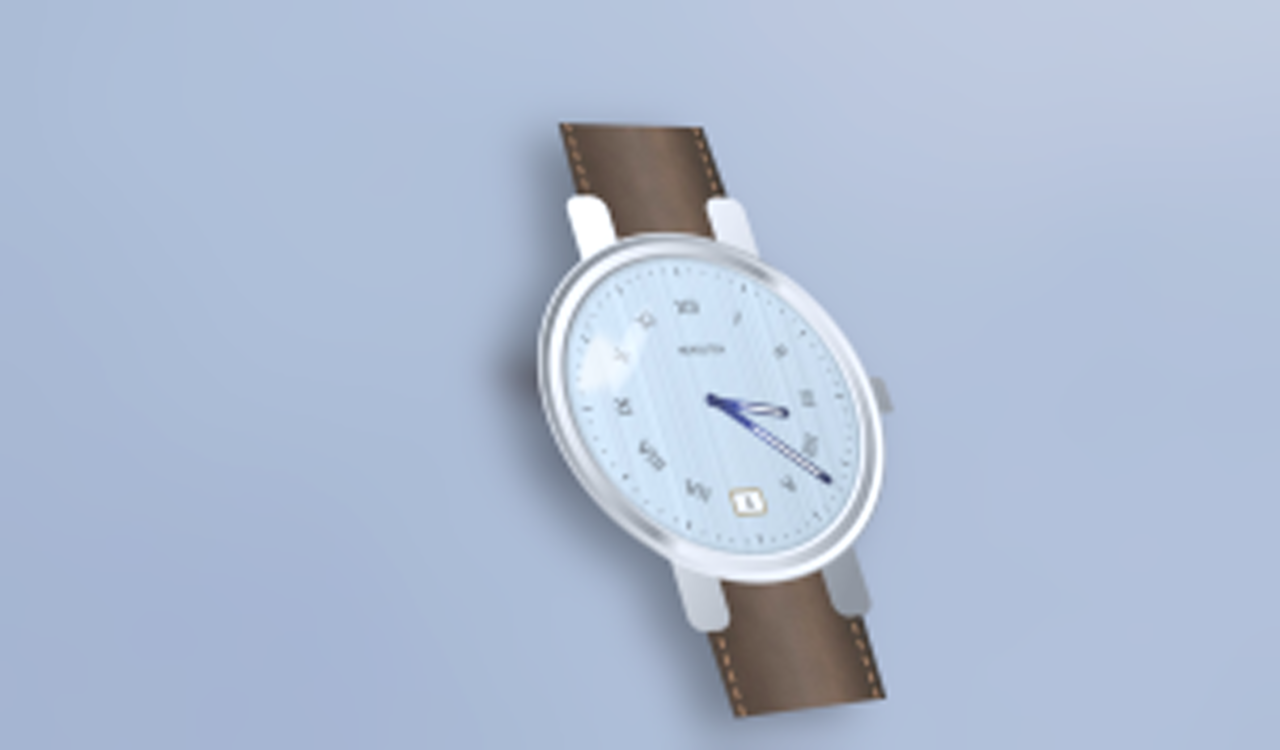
3:22
